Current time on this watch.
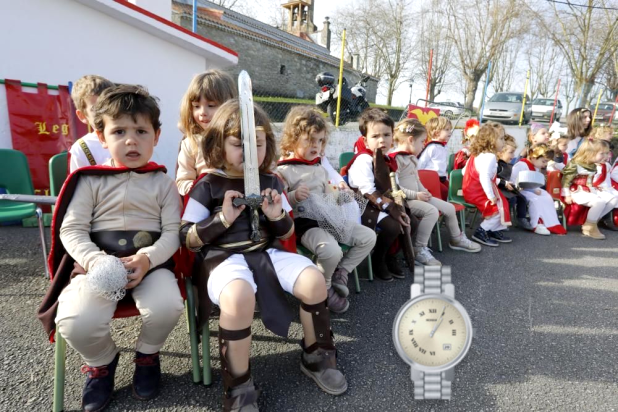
1:04
